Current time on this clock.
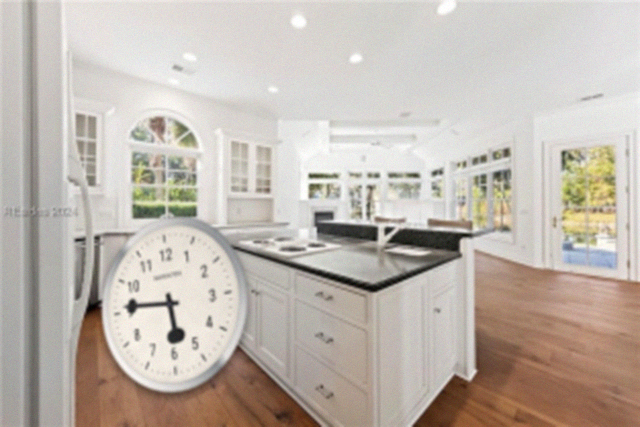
5:46
